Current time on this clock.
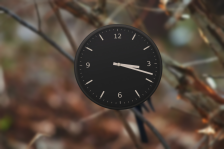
3:18
